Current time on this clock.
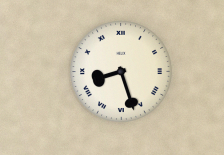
8:27
